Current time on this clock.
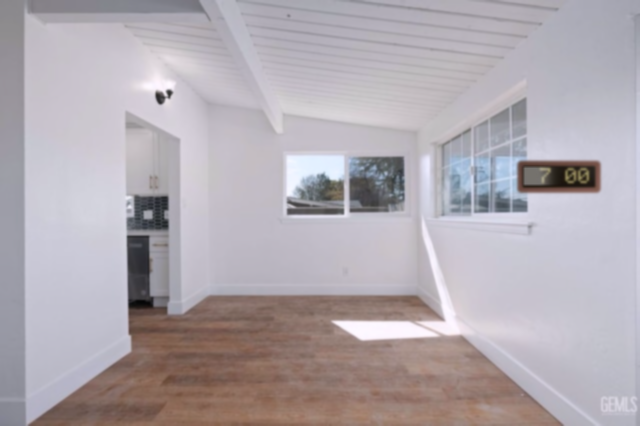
7:00
